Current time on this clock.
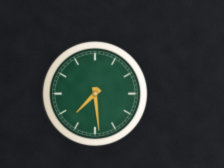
7:29
